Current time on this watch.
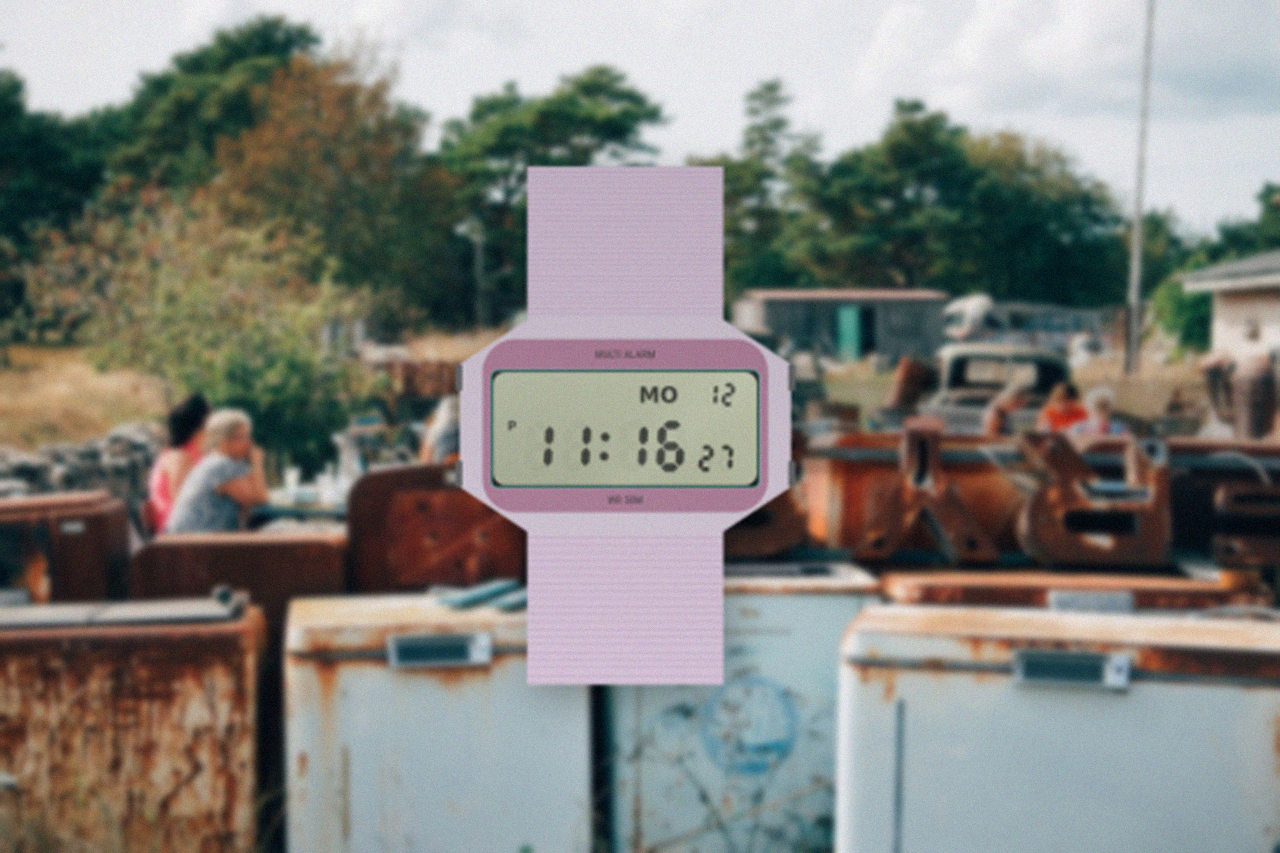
11:16:27
